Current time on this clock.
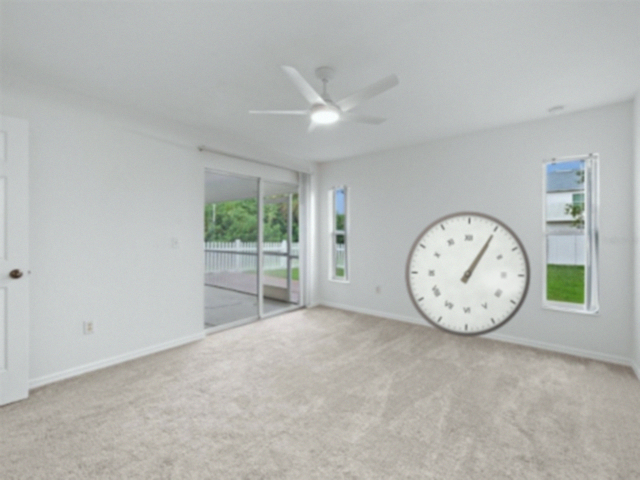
1:05
